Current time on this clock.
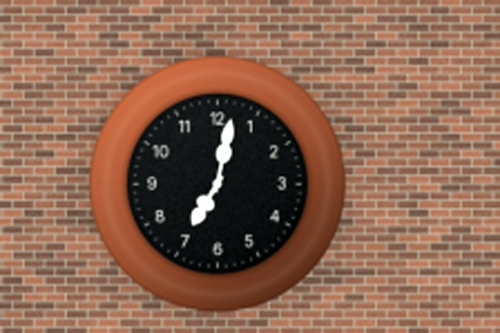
7:02
